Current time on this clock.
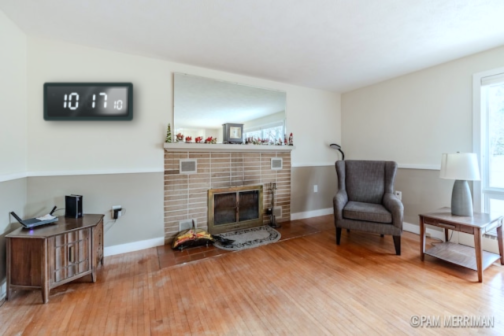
10:17:10
